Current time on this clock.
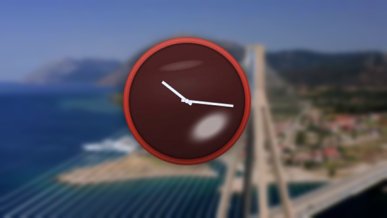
10:16
